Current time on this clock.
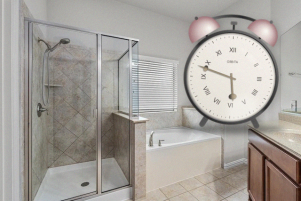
5:48
